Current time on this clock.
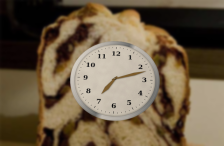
7:12
